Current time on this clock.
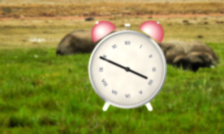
3:49
